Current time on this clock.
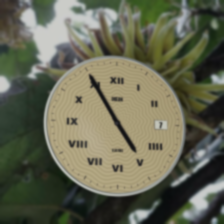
4:55
